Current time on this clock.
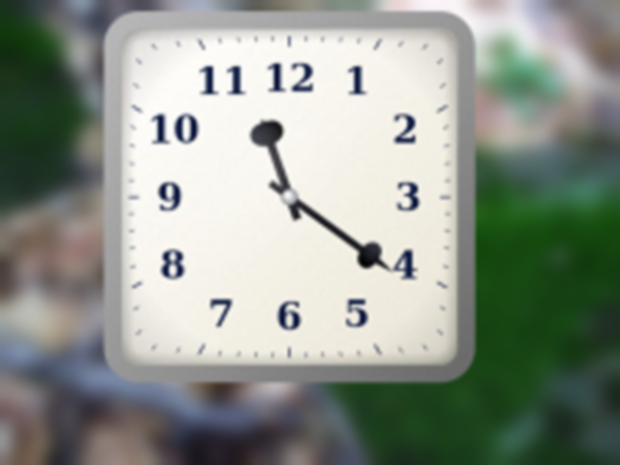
11:21
